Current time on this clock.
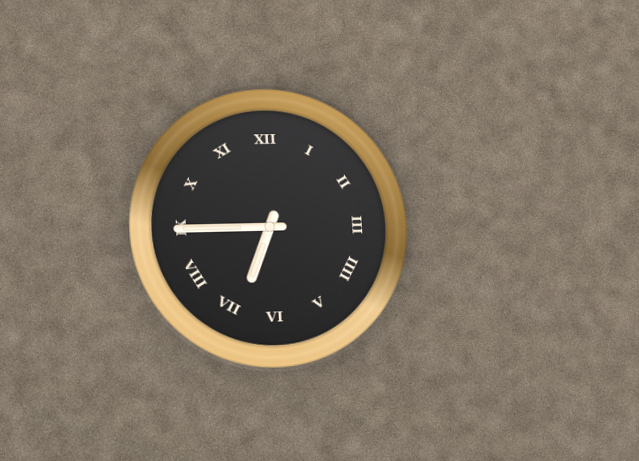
6:45
